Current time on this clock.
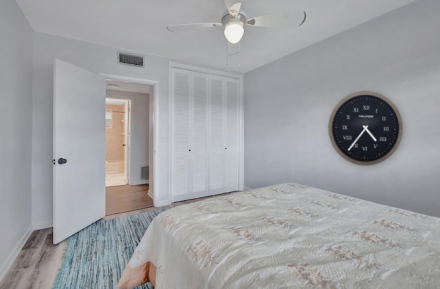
4:36
